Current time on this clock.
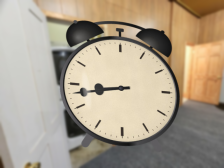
8:43
